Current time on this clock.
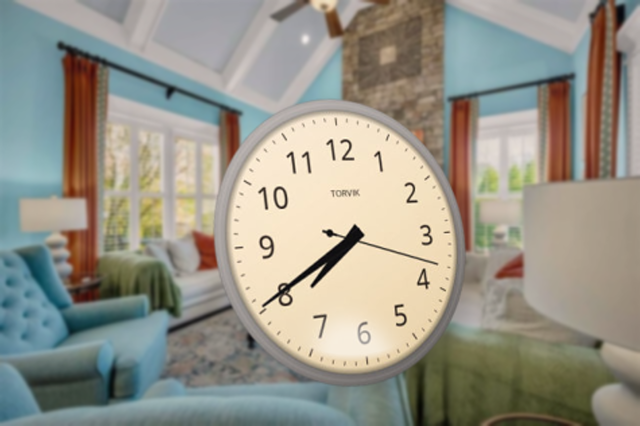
7:40:18
